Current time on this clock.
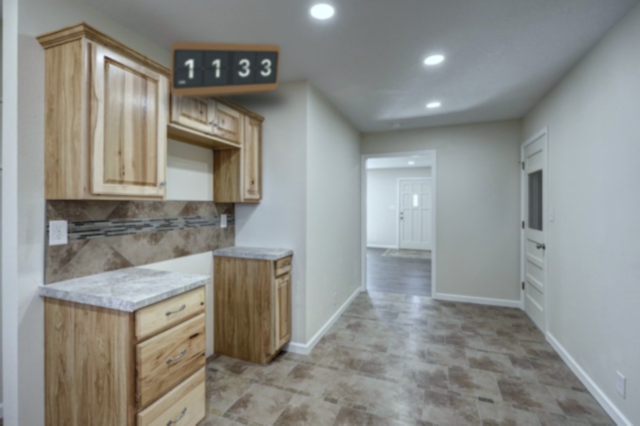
11:33
